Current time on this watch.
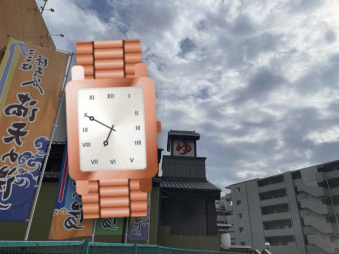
6:50
